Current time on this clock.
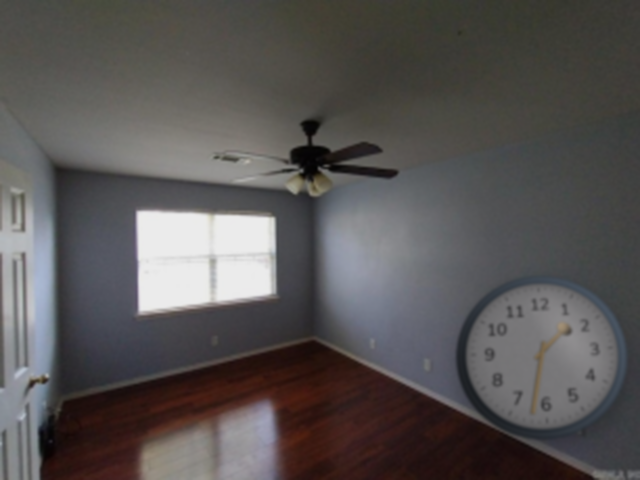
1:32
